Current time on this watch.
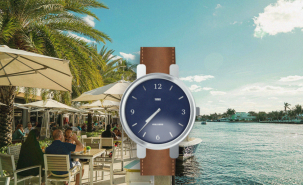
7:37
